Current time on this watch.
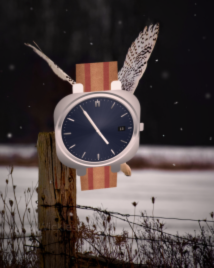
4:55
